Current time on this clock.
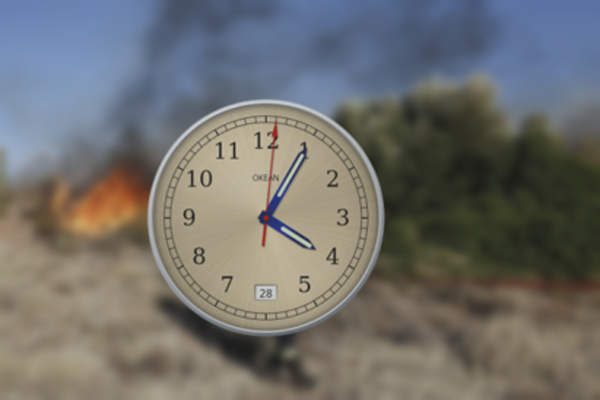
4:05:01
